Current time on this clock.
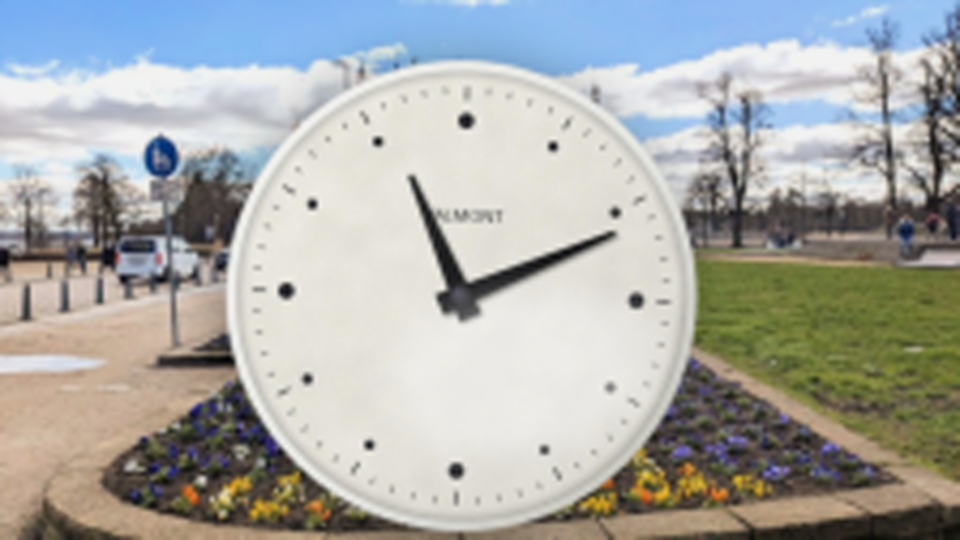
11:11
